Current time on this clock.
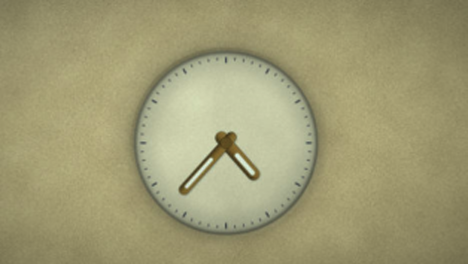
4:37
